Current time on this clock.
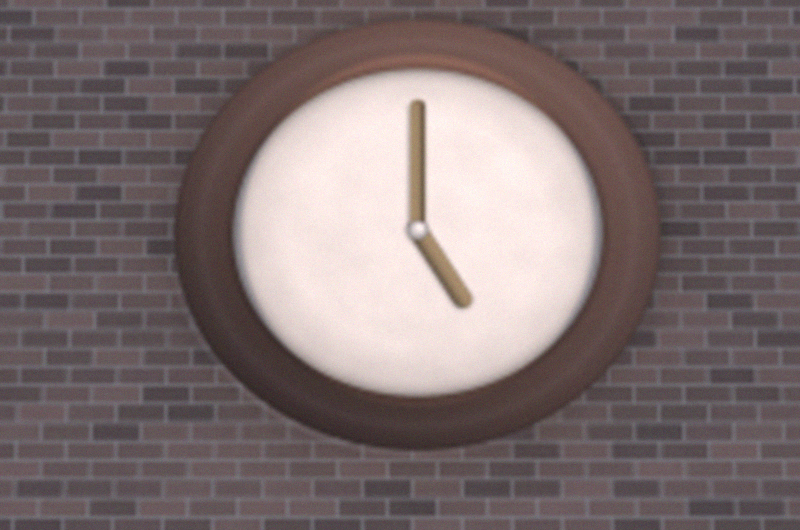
5:00
